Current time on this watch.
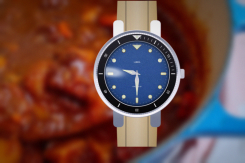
9:30
